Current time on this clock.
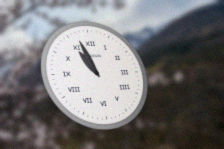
10:57
